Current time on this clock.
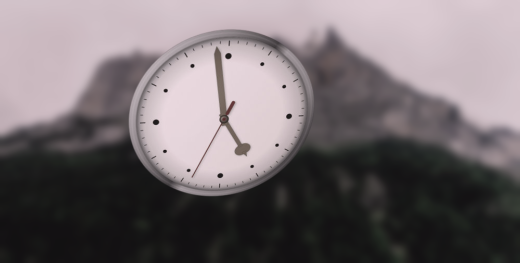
4:58:34
